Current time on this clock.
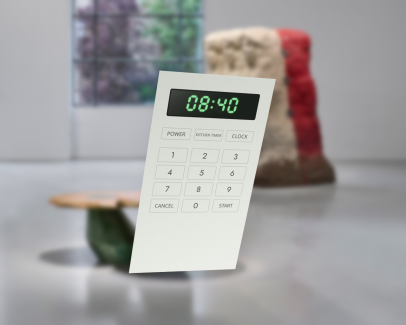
8:40
